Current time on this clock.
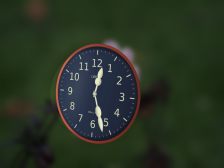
12:27
